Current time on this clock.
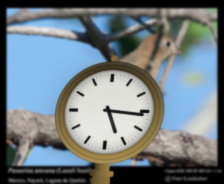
5:16
